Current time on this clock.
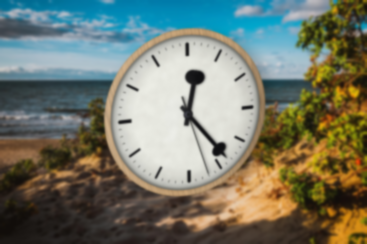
12:23:27
